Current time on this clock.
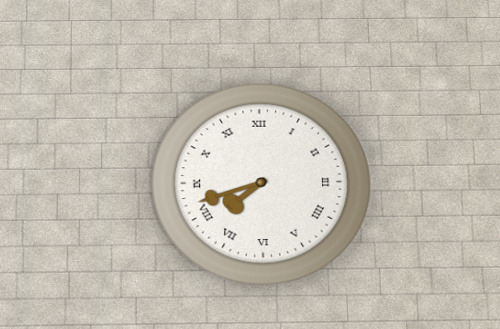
7:42
